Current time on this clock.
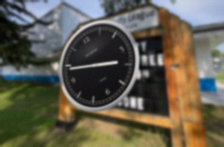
3:49
